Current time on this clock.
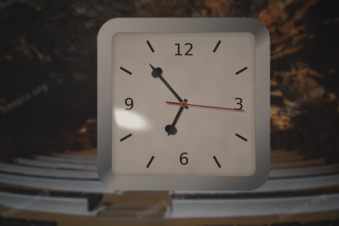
6:53:16
